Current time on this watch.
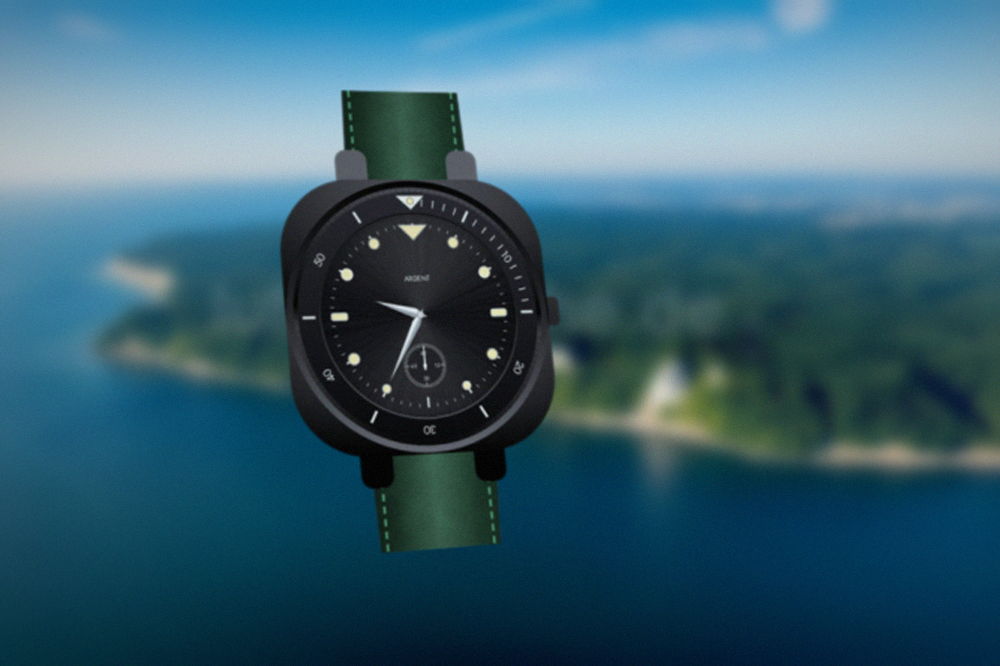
9:35
